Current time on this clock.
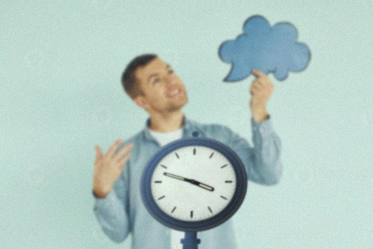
3:48
